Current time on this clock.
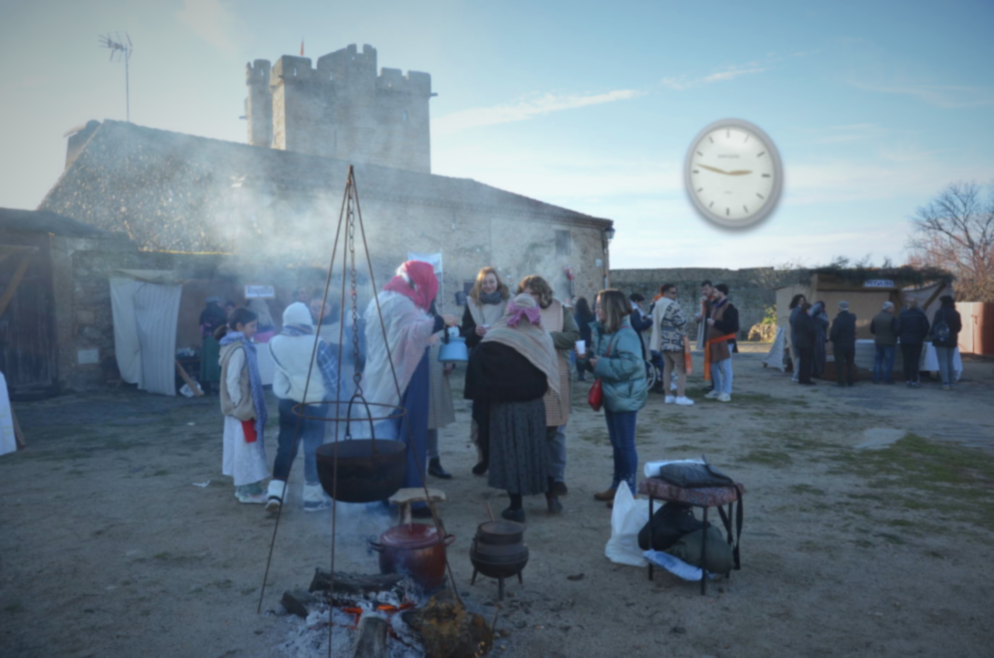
2:47
